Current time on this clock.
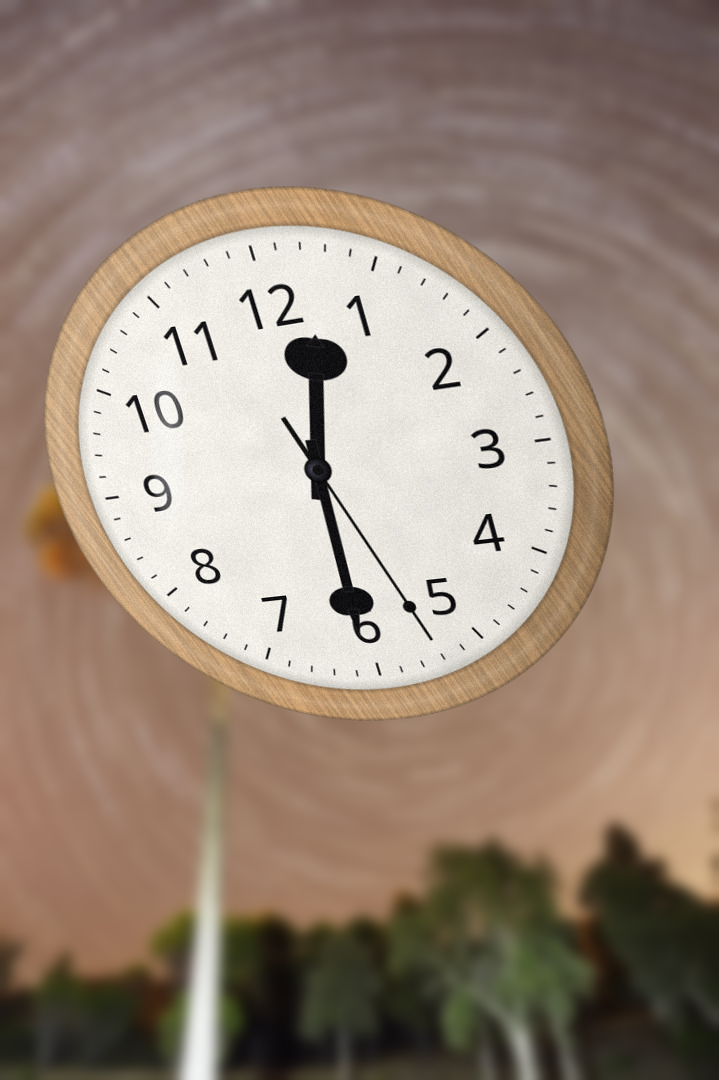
12:30:27
